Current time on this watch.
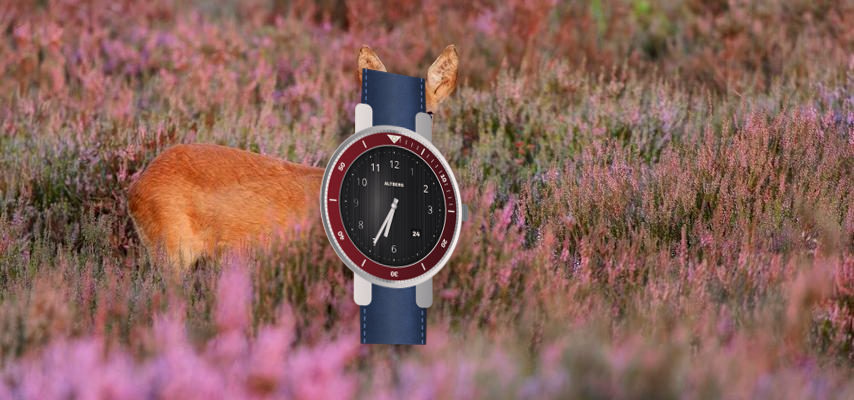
6:35
